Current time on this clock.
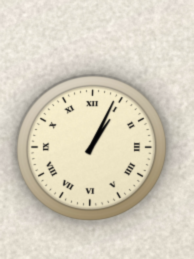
1:04
